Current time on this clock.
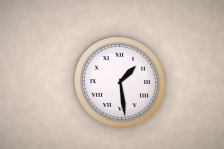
1:29
